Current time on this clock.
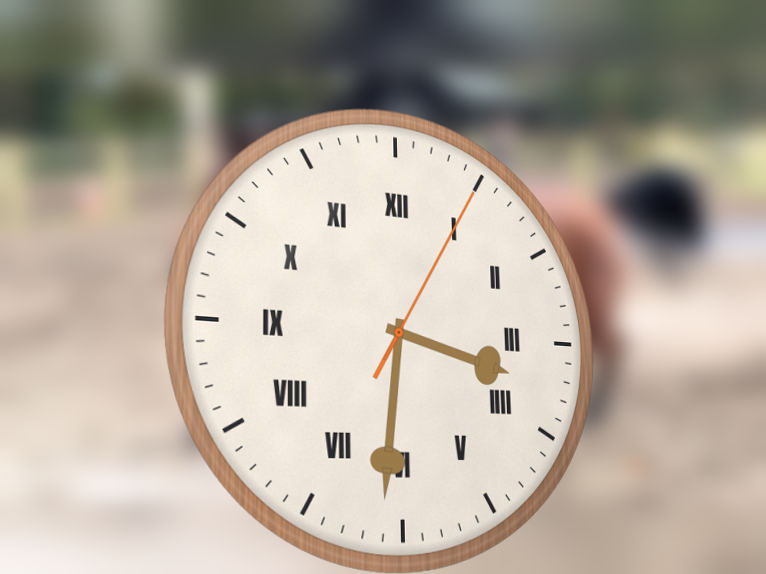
3:31:05
